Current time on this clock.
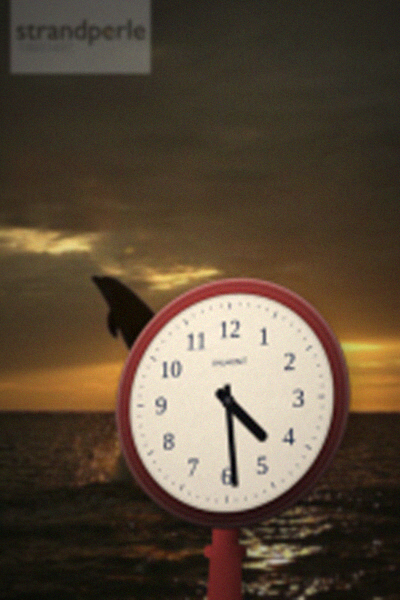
4:29
